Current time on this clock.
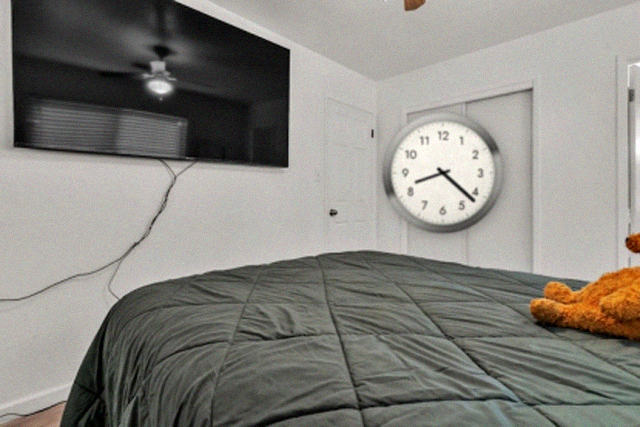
8:22
